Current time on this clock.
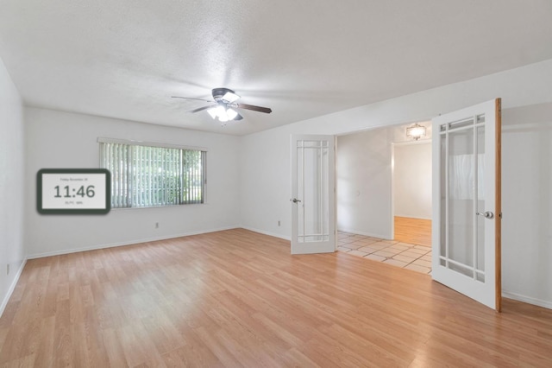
11:46
